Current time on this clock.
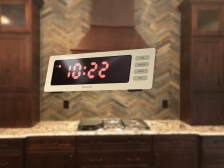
10:22
